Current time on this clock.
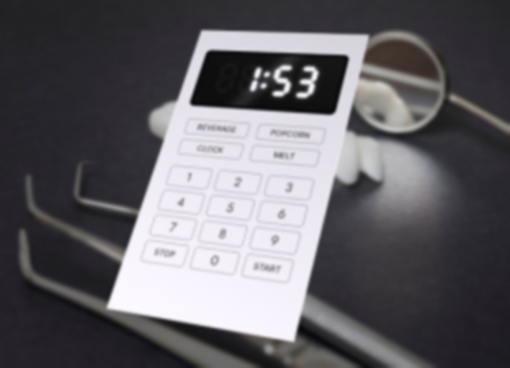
1:53
